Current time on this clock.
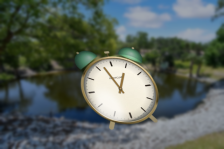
12:57
